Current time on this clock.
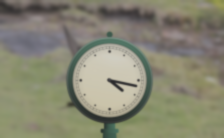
4:17
